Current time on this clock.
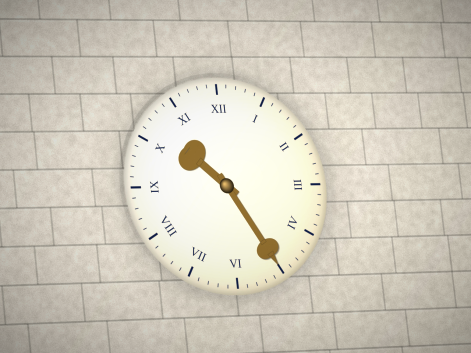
10:25
